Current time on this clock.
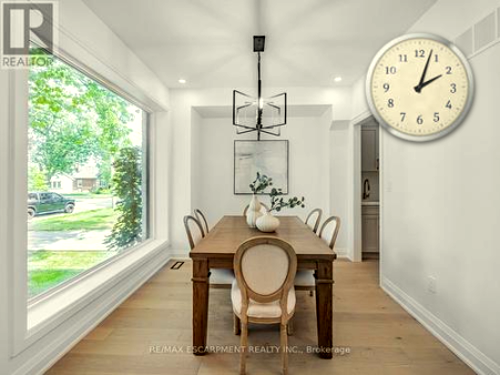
2:03
